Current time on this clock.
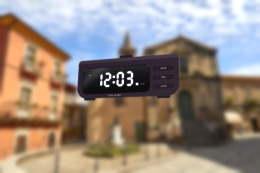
12:03
